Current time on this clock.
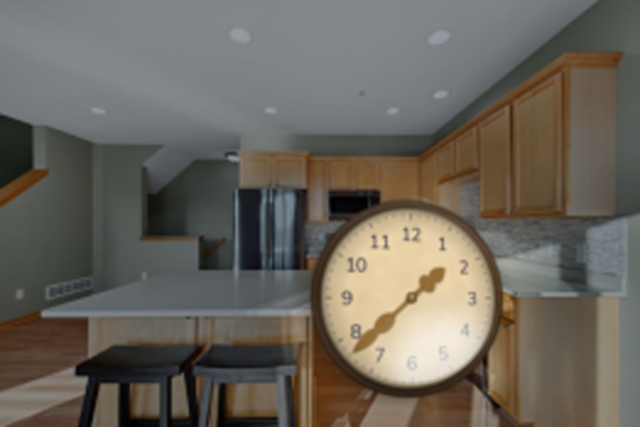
1:38
